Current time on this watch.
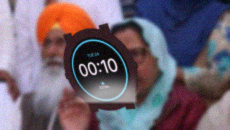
0:10
